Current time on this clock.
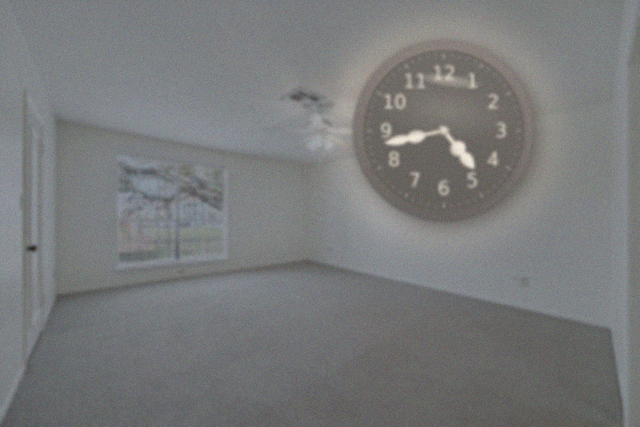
4:43
